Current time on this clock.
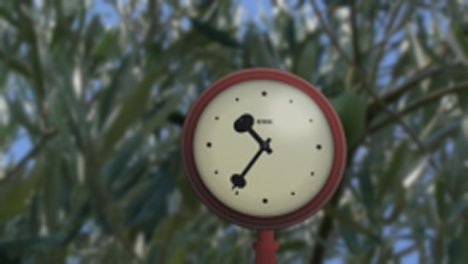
10:36
